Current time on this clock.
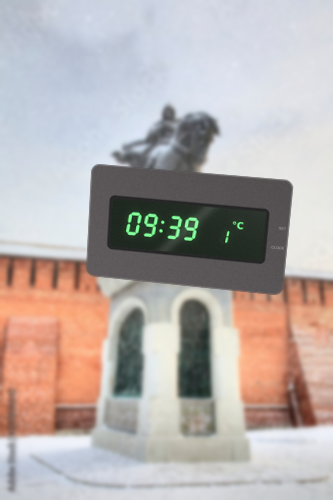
9:39
